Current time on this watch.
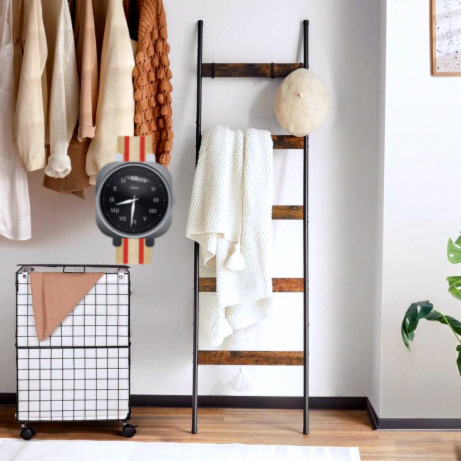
8:31
